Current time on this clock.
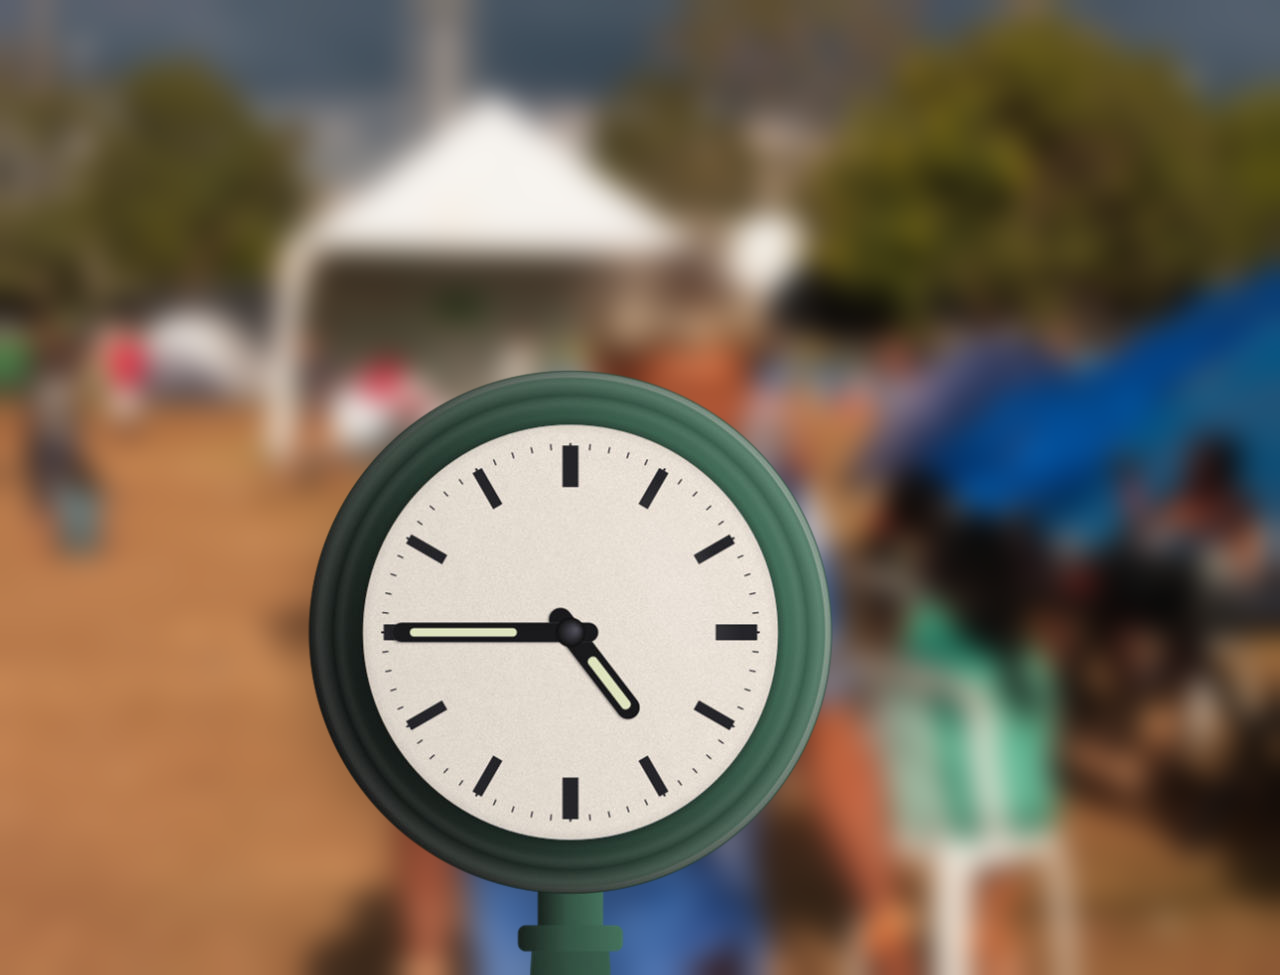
4:45
